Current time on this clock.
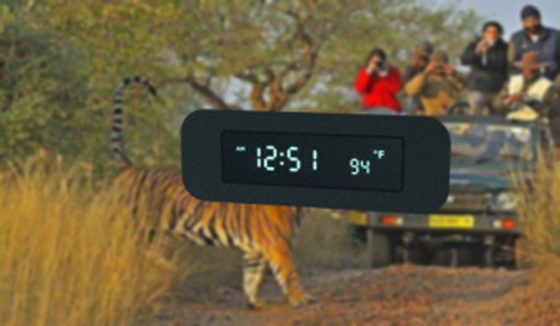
12:51
